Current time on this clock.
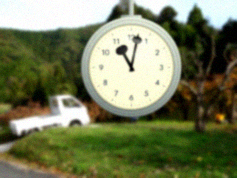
11:02
